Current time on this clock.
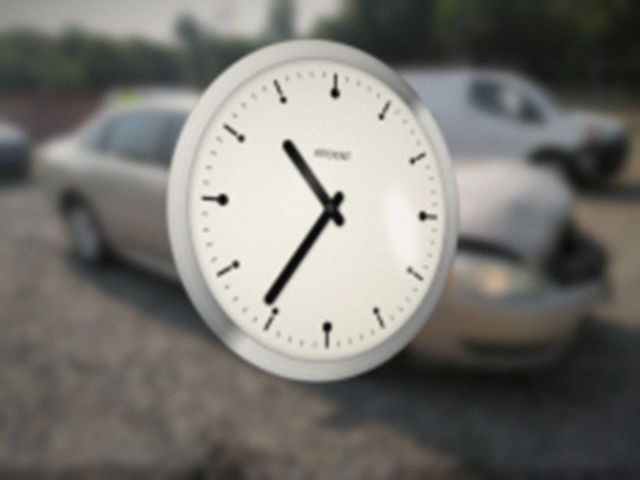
10:36
